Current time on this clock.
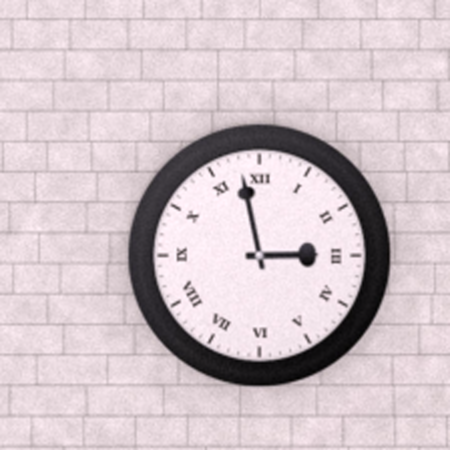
2:58
